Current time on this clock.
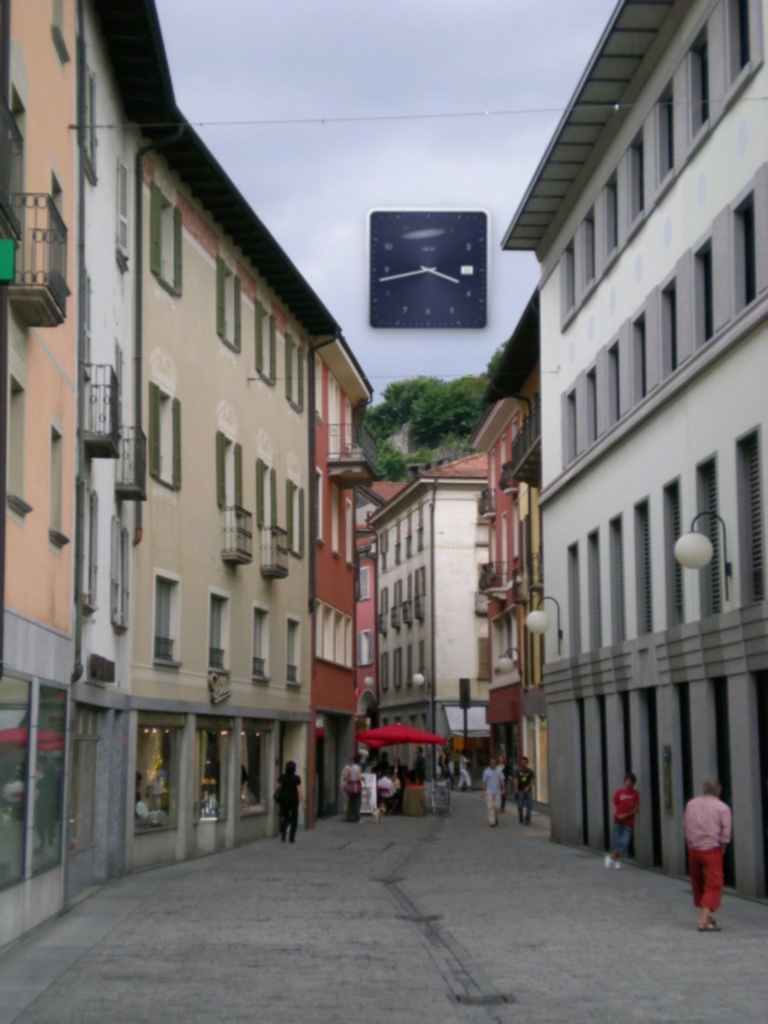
3:43
